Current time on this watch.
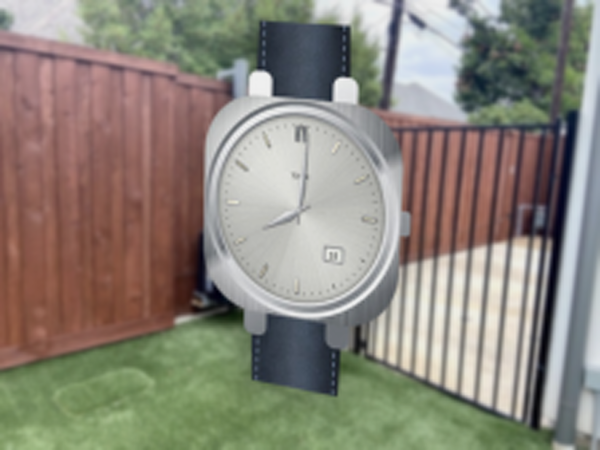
8:01
